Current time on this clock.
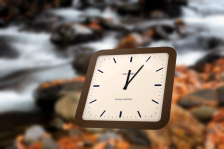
12:05
